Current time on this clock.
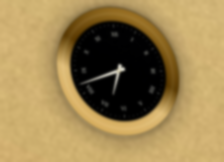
6:42
